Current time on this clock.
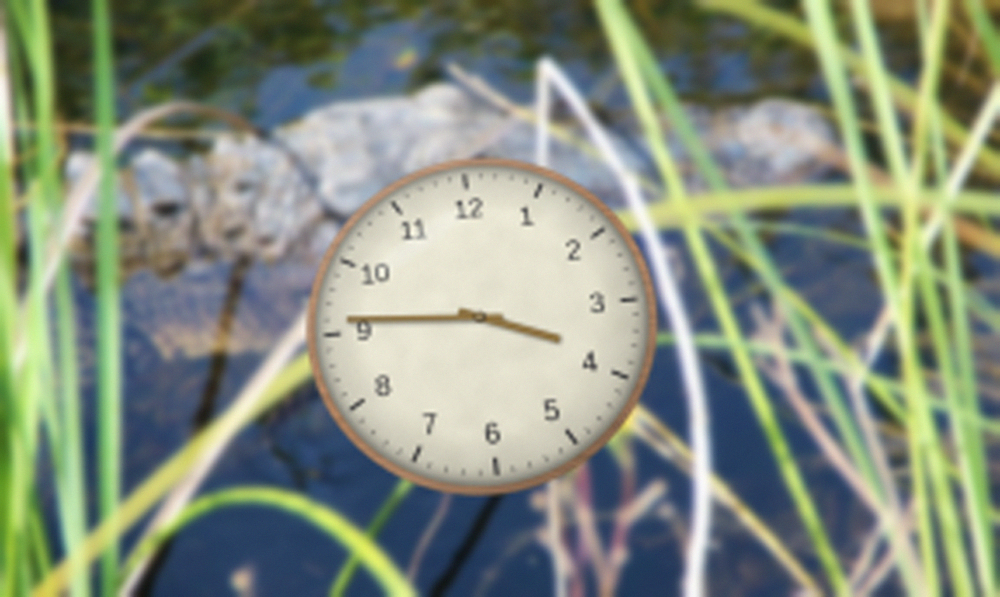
3:46
